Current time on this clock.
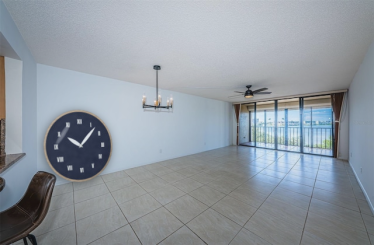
10:07
